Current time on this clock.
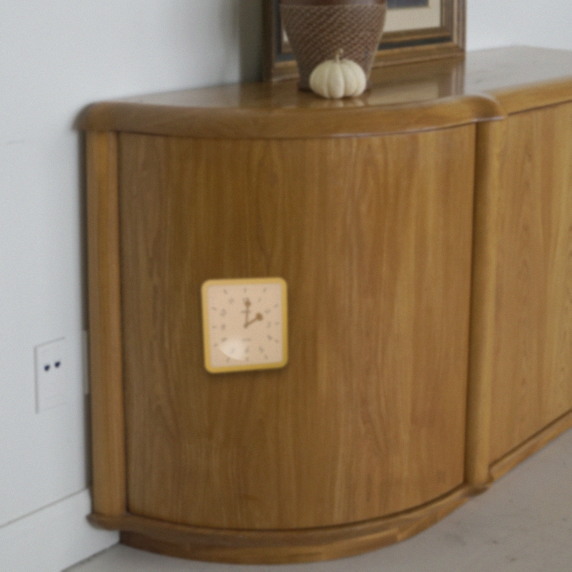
2:01
